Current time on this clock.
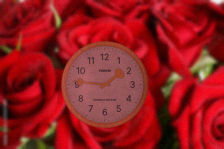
1:46
